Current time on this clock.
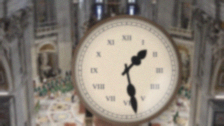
1:28
